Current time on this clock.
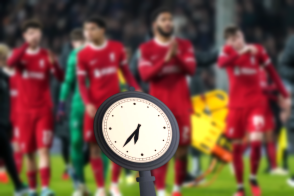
6:37
